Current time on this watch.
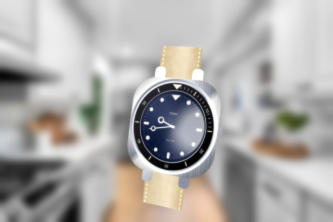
9:43
